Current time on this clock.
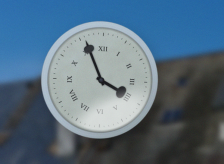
3:56
